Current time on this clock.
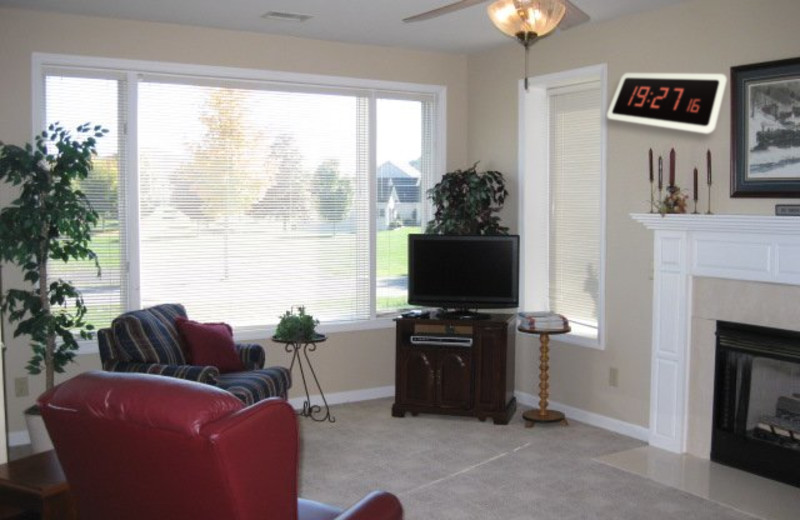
19:27:16
